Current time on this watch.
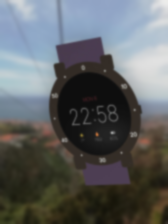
22:58
